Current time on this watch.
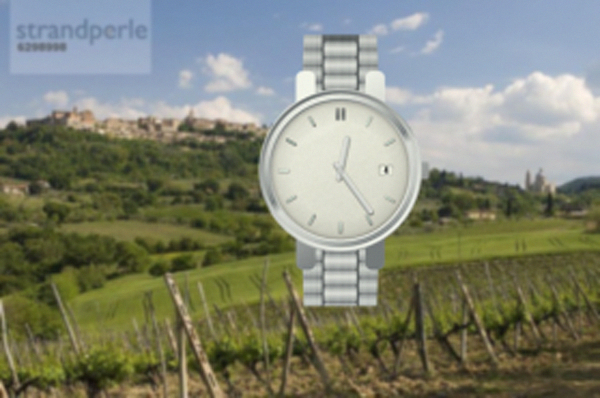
12:24
